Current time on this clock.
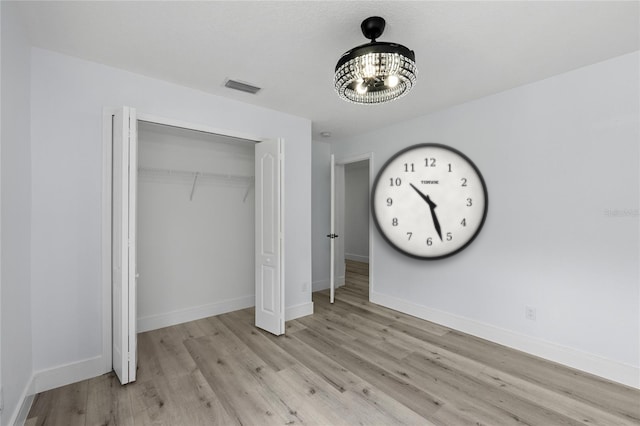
10:27
